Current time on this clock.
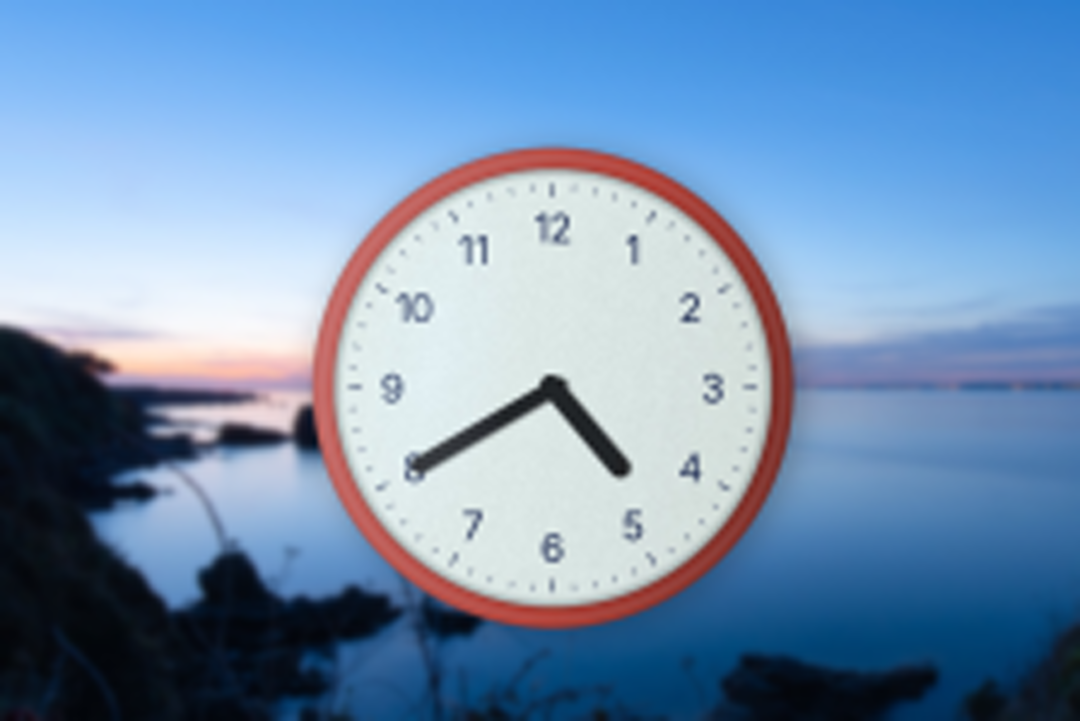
4:40
